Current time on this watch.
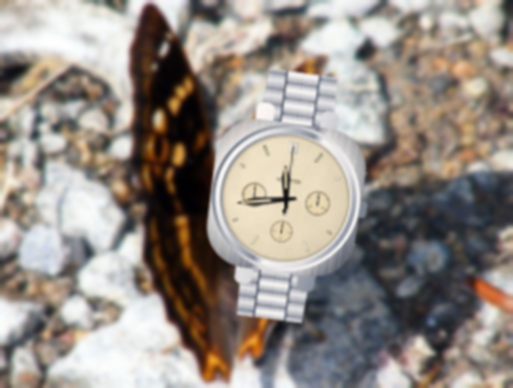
11:43
